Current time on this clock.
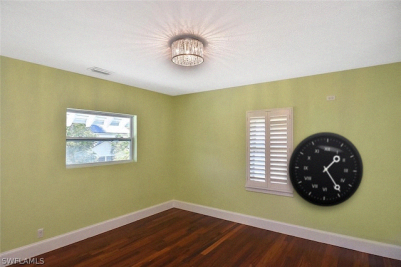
1:24
